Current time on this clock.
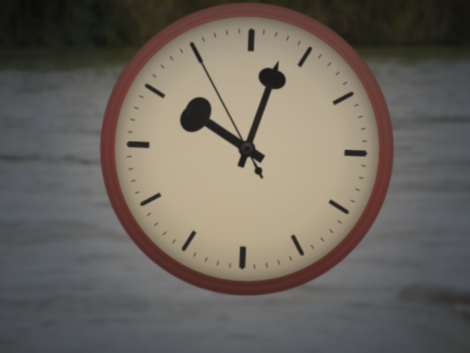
10:02:55
